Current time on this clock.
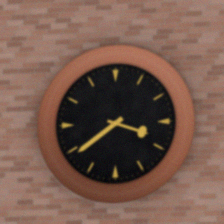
3:39
